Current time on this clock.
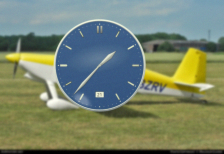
1:37
